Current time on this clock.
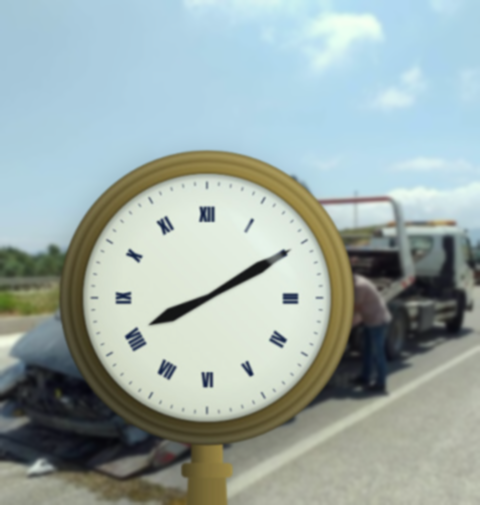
8:10
